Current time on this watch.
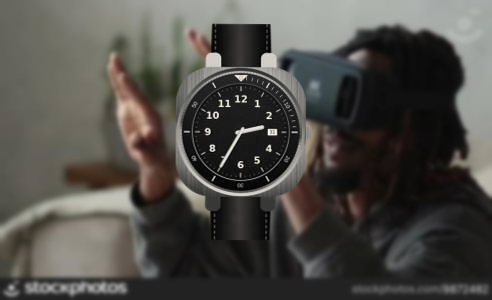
2:35
